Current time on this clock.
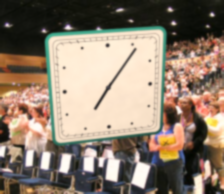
7:06
